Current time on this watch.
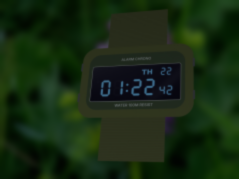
1:22:42
